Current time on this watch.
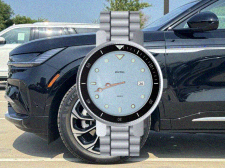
8:42
